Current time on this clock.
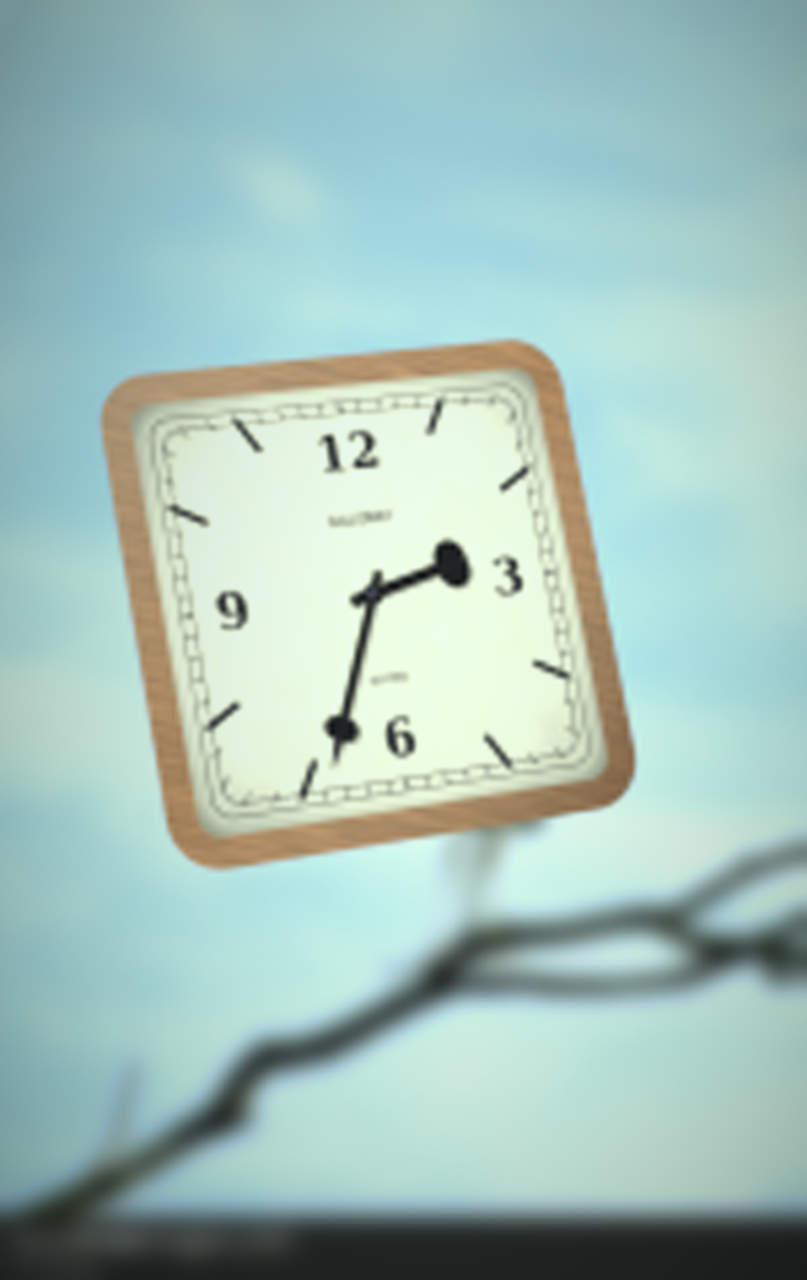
2:34
